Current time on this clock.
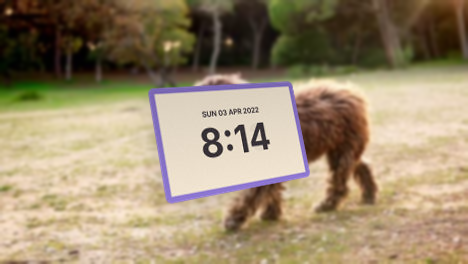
8:14
